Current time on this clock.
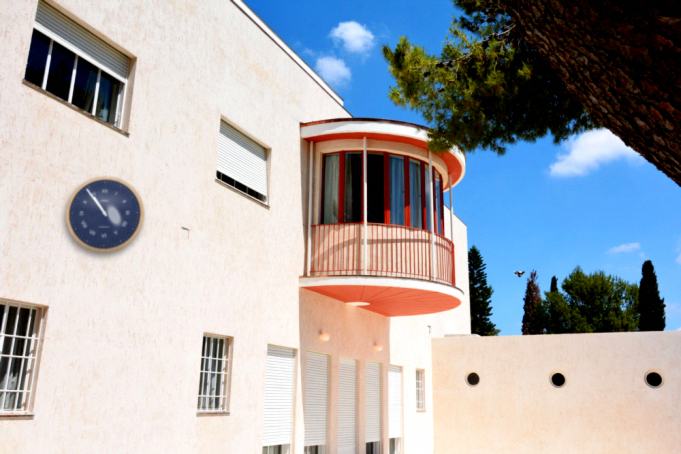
10:54
